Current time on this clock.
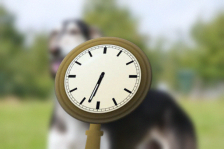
6:33
